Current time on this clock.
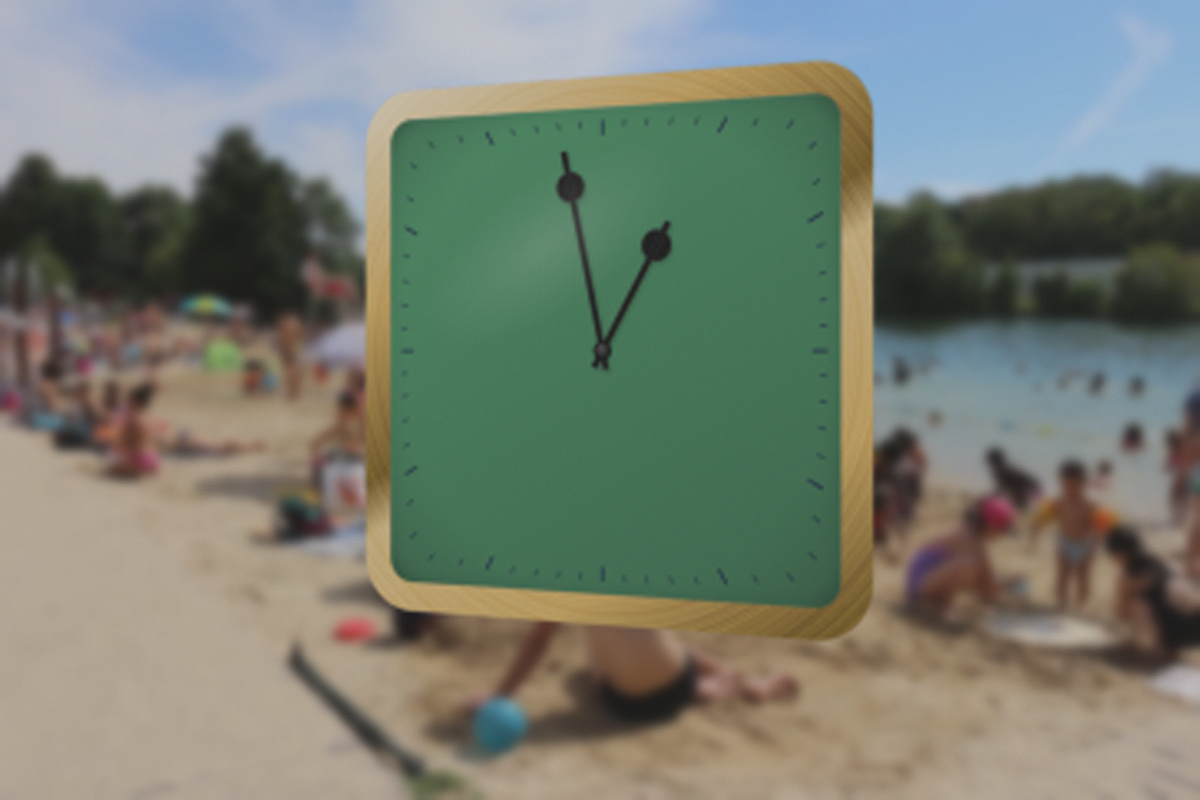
12:58
